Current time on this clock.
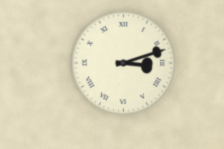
3:12
